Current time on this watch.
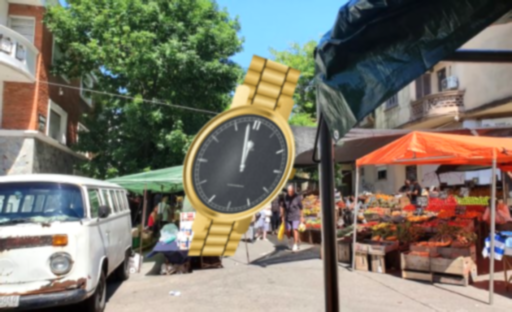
11:58
